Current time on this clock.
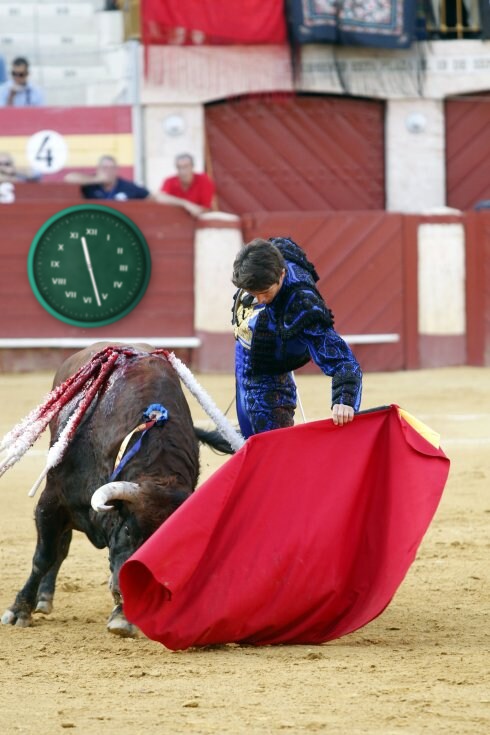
11:27
